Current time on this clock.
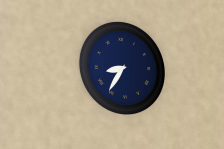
8:36
